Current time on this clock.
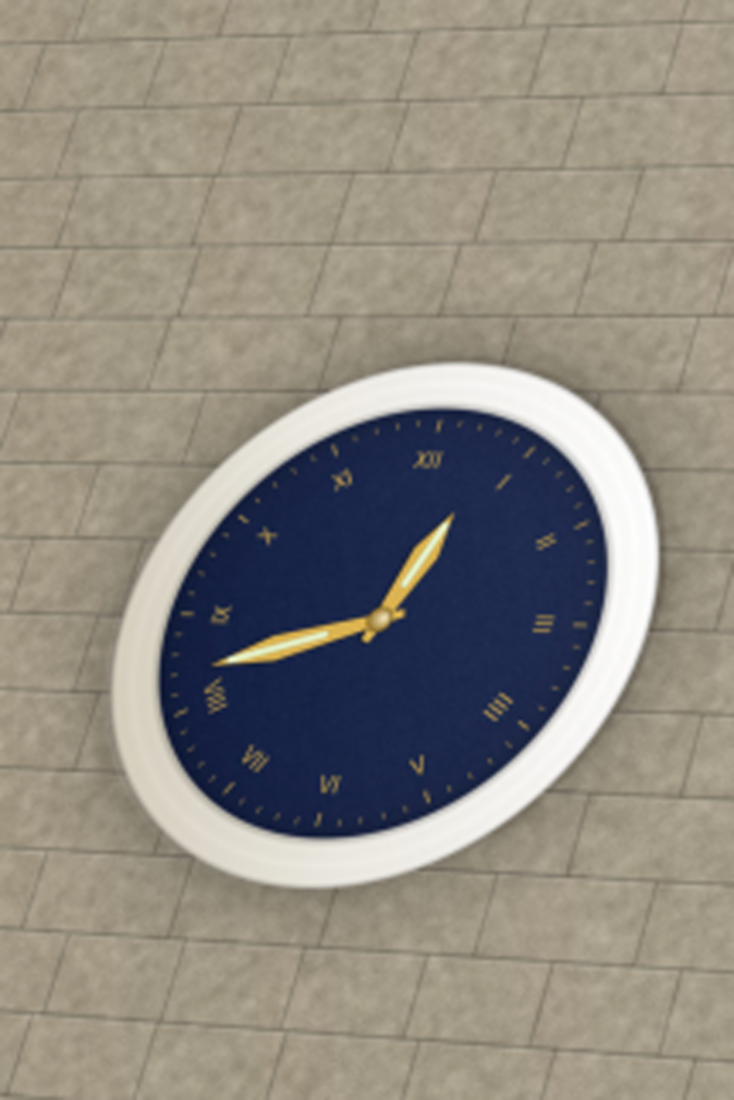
12:42
